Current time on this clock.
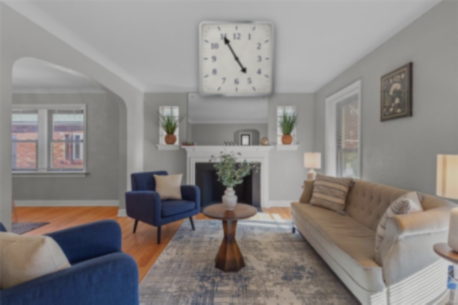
4:55
